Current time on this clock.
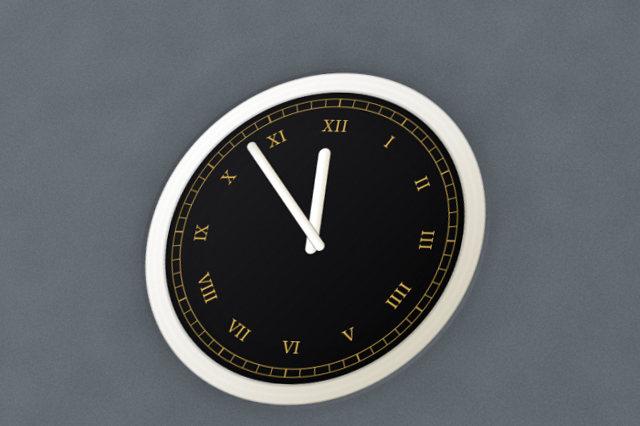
11:53
